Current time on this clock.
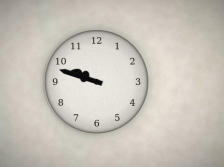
9:48
